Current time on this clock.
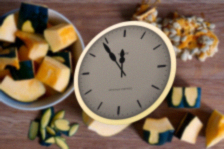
11:54
